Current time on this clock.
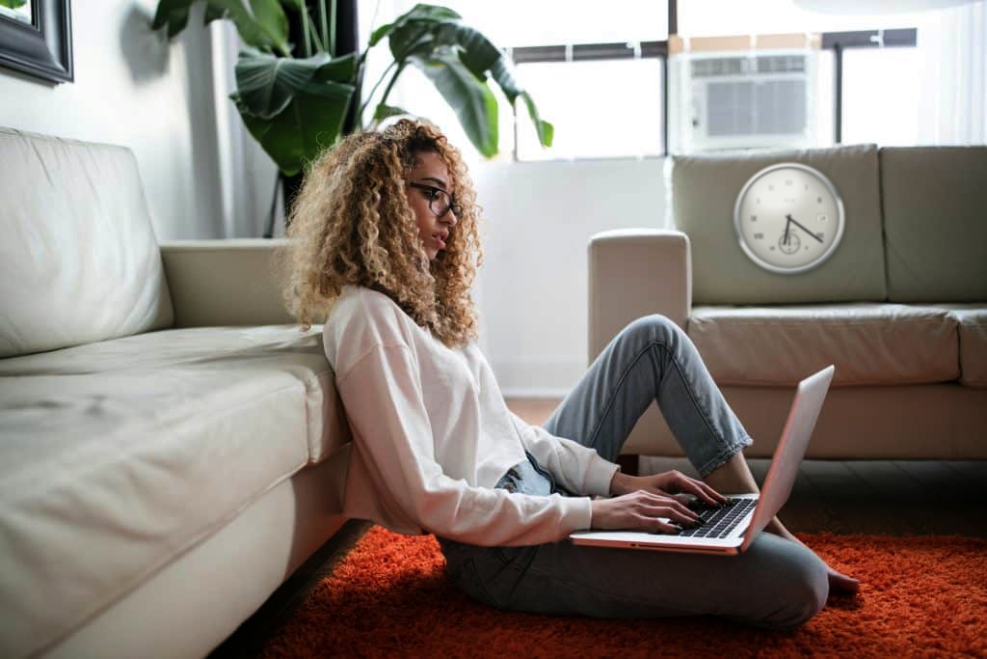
6:21
